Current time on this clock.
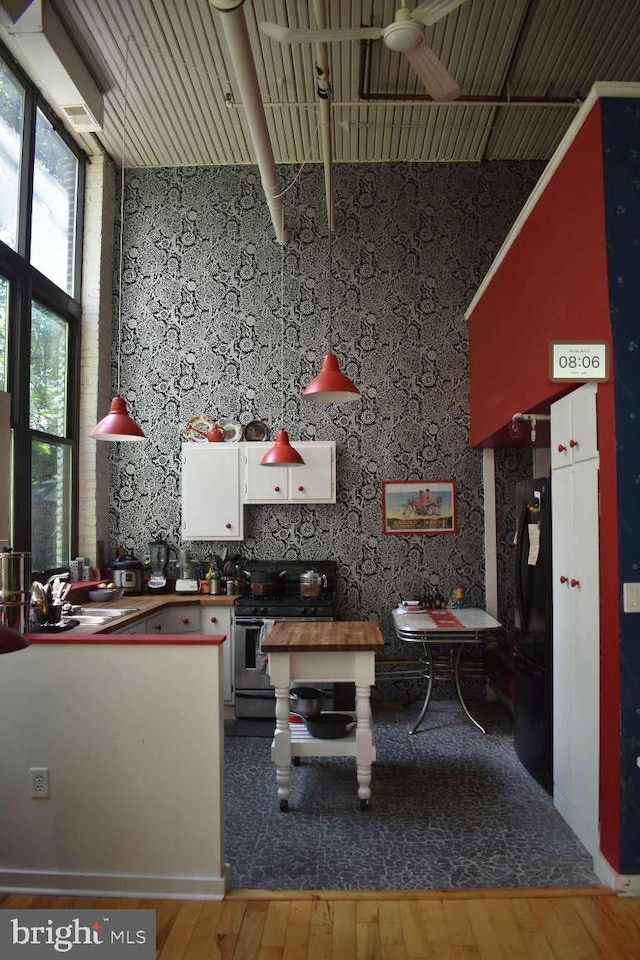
8:06
